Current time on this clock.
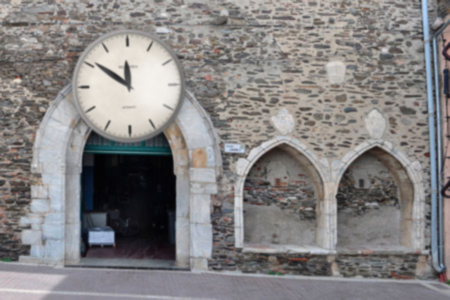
11:51
